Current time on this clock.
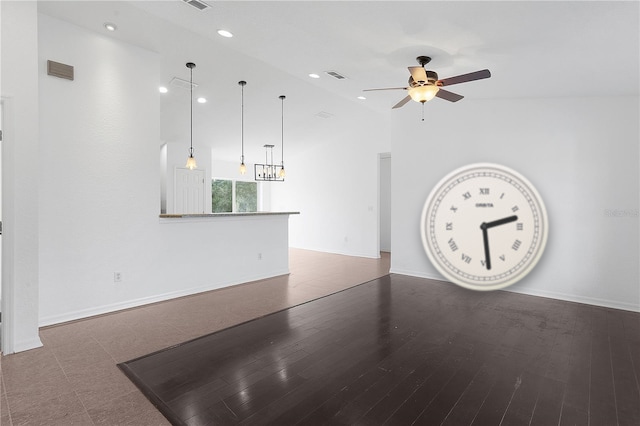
2:29
